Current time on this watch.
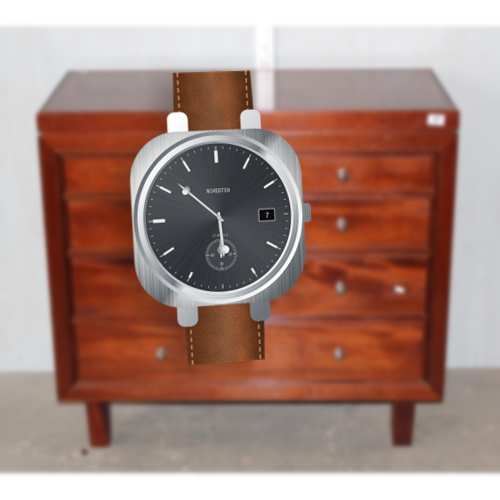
5:52
